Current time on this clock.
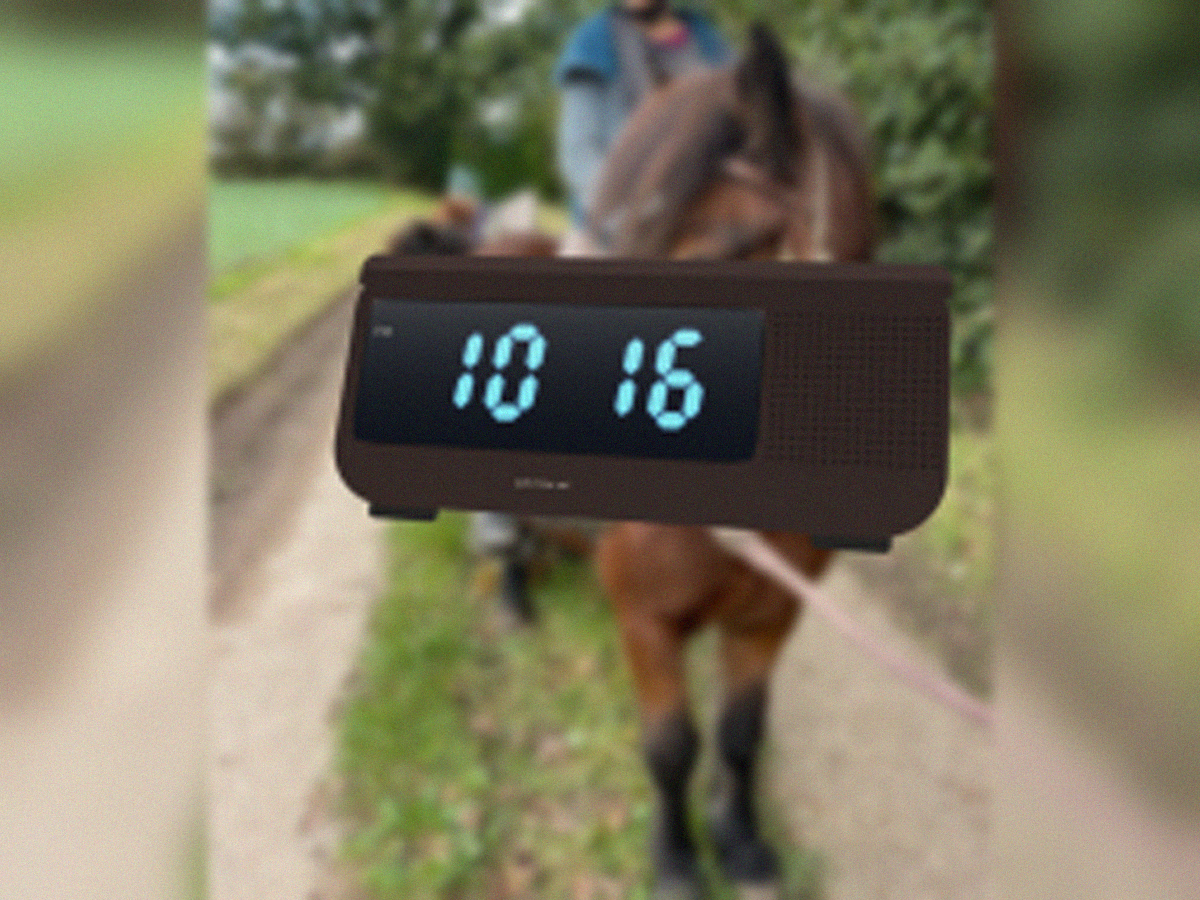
10:16
